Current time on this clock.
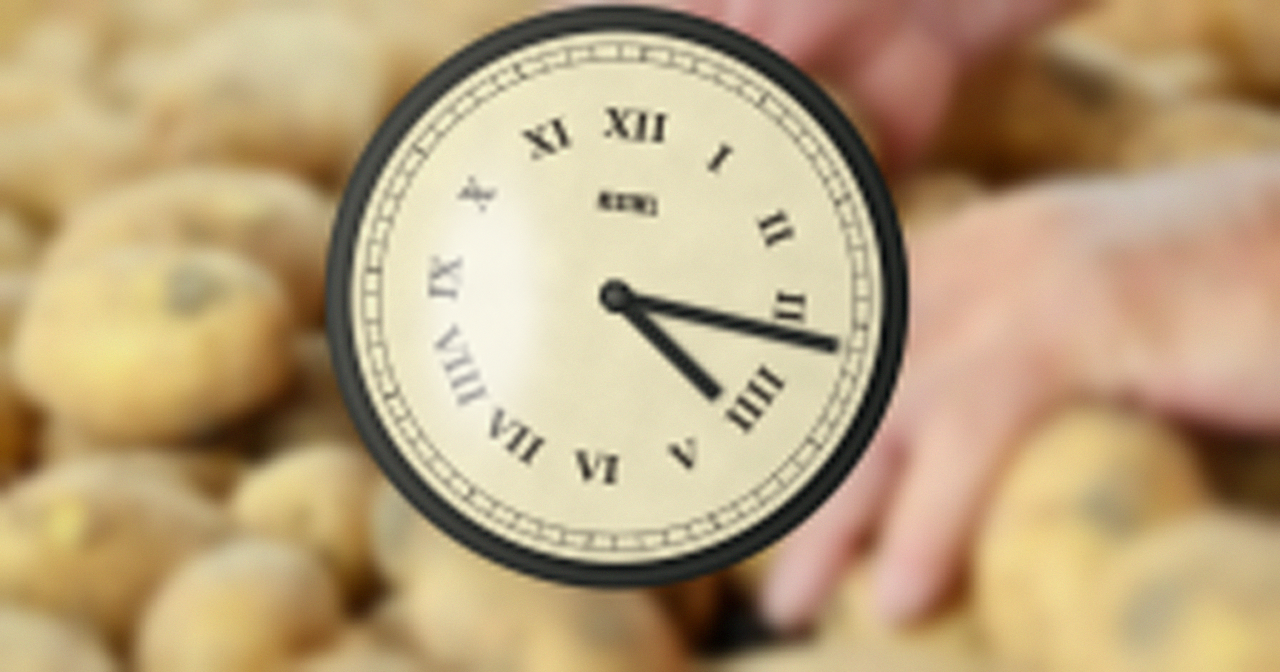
4:16
